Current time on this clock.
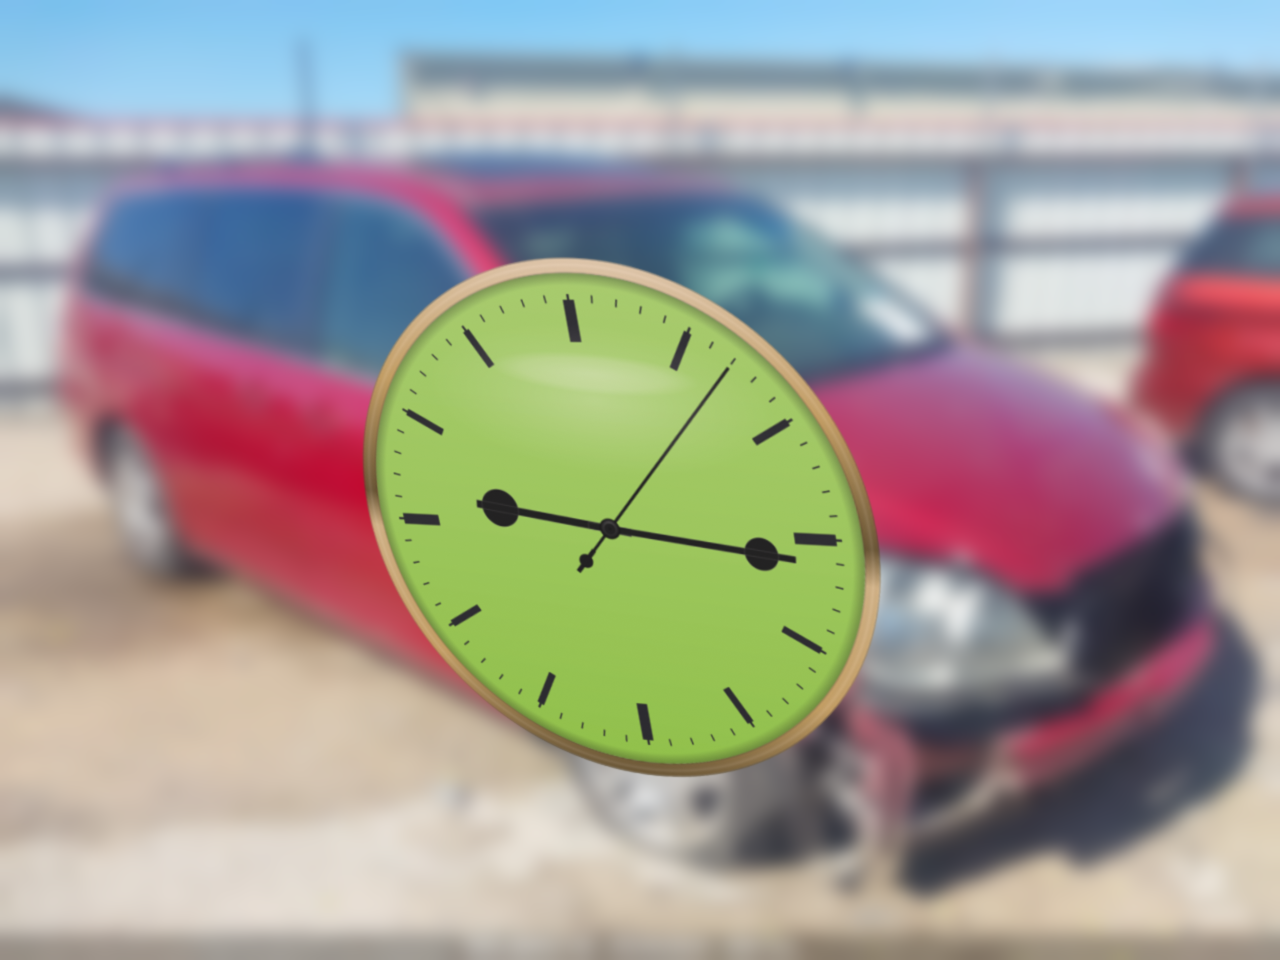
9:16:07
